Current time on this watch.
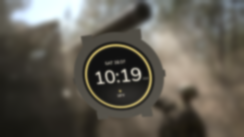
10:19
